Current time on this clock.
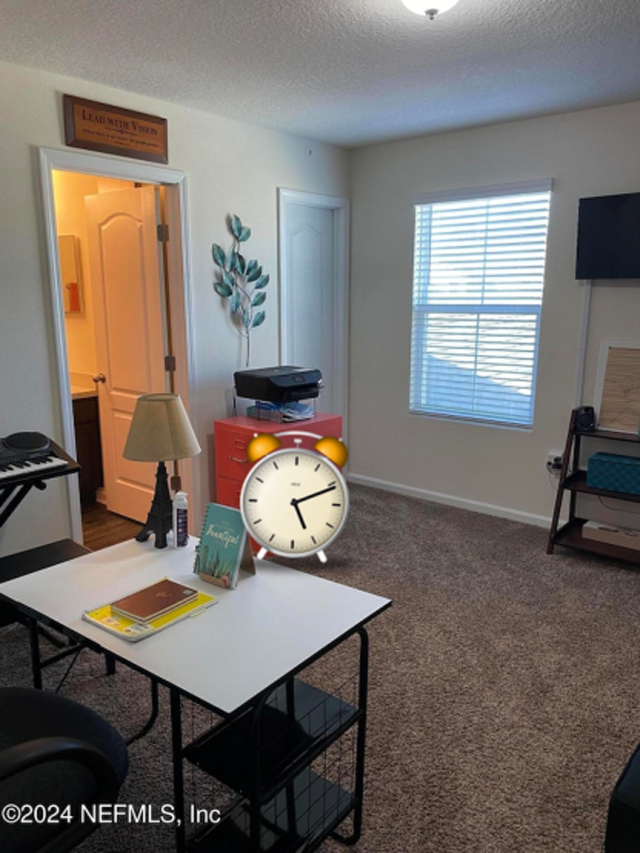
5:11
